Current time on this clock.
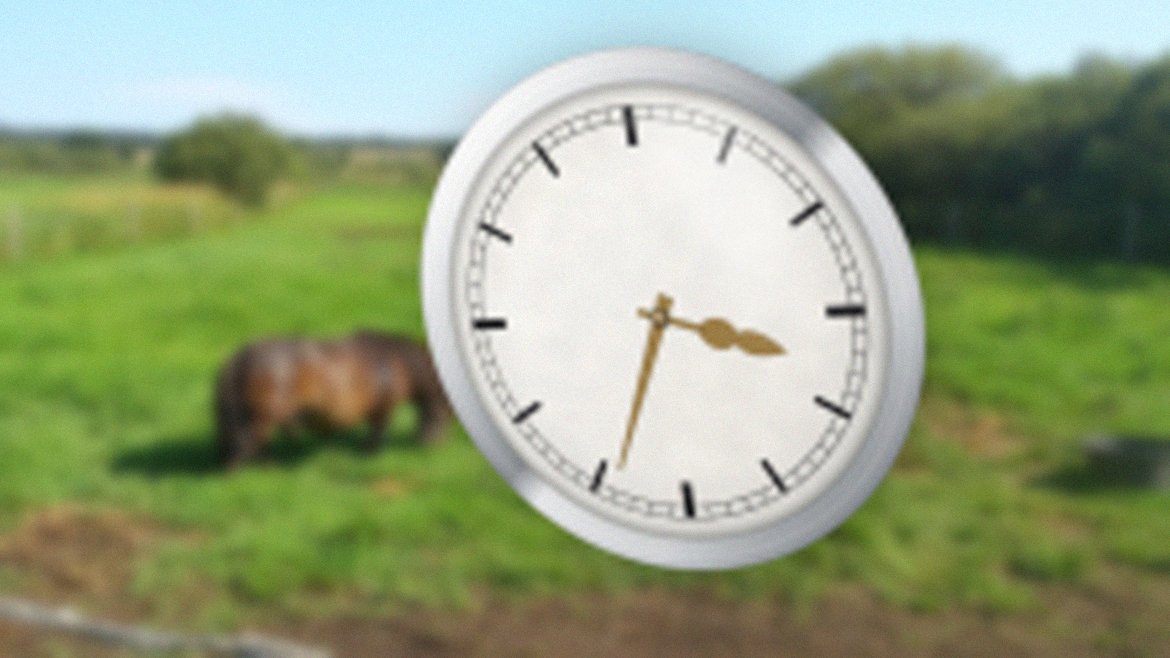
3:34
